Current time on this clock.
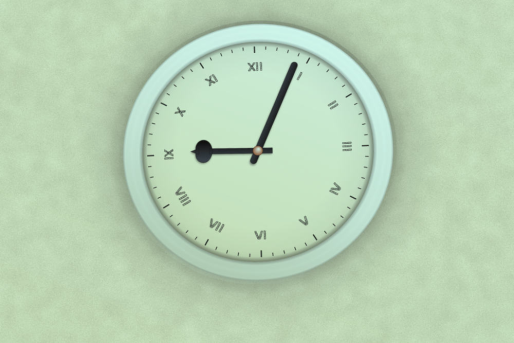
9:04
